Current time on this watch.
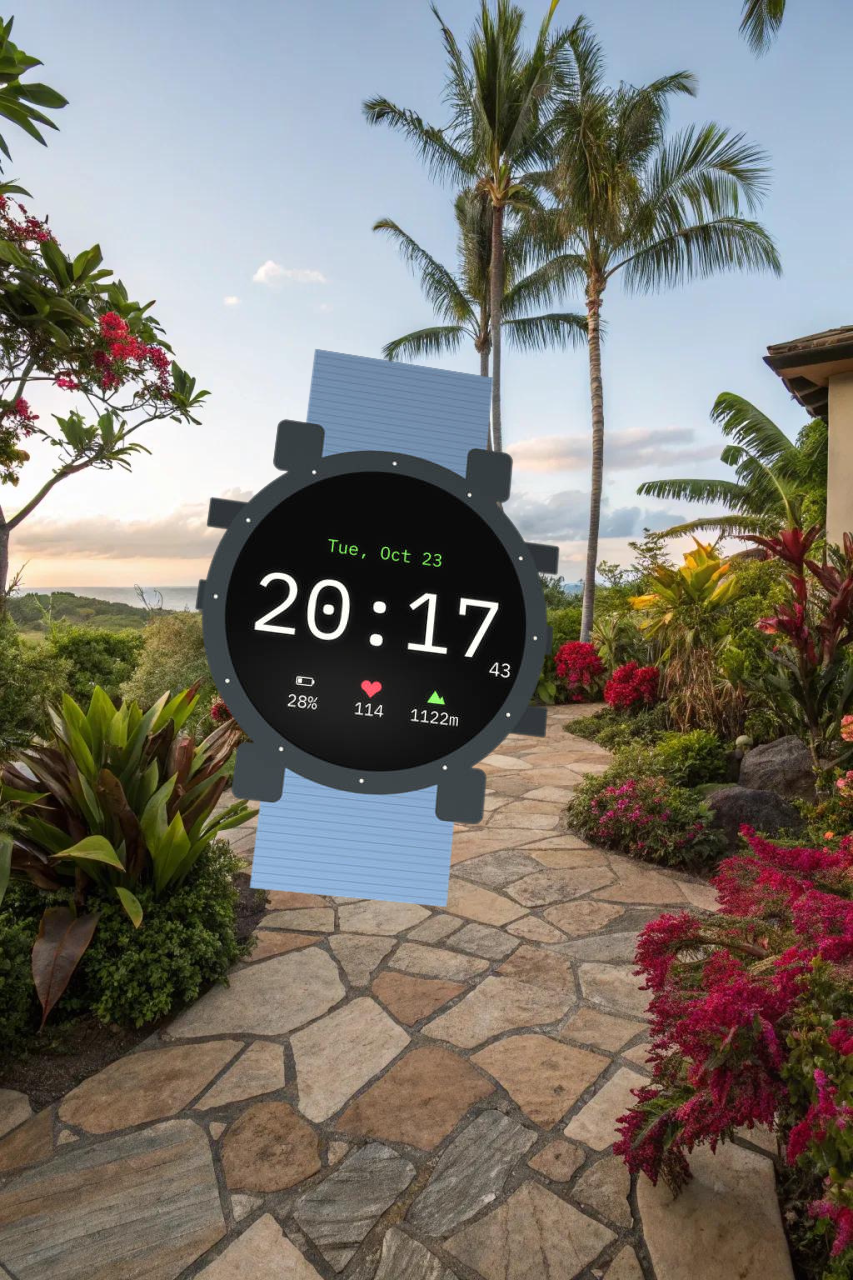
20:17:43
